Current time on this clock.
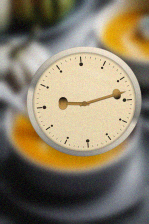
9:13
